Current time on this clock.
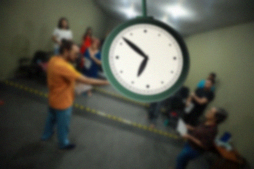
6:52
